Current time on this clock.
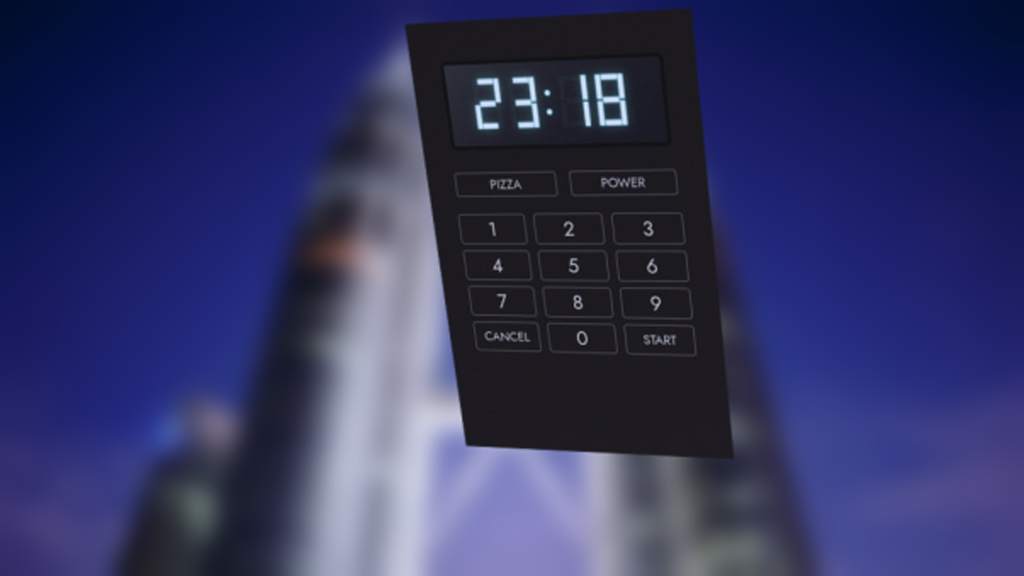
23:18
